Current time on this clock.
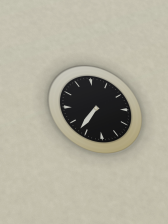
7:37
